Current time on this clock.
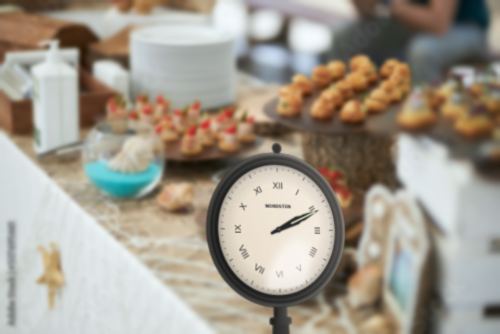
2:11
